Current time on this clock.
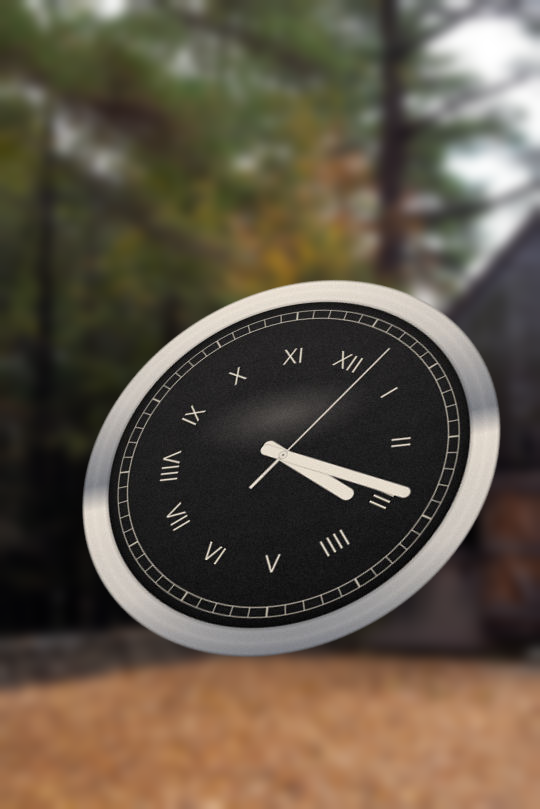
3:14:02
